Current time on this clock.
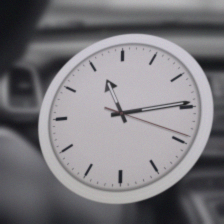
11:14:19
